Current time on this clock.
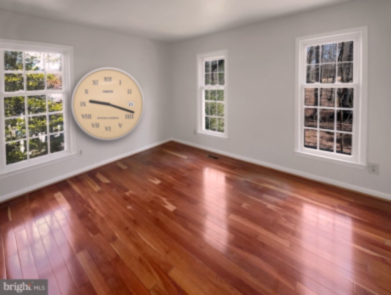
9:18
